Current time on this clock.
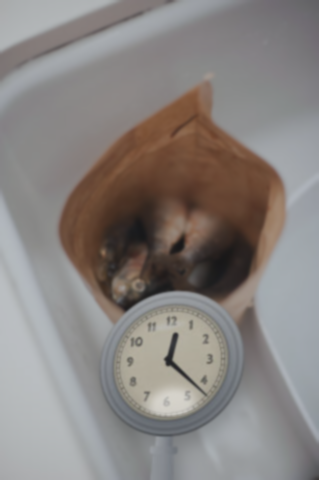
12:22
